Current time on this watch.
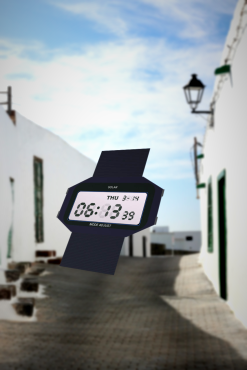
6:13:39
